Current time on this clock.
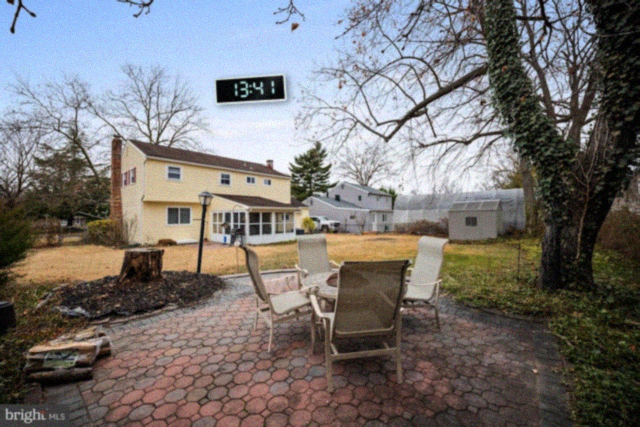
13:41
